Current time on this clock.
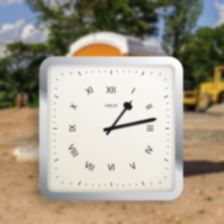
1:13
